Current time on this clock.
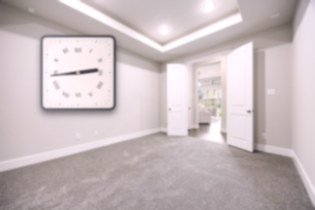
2:44
